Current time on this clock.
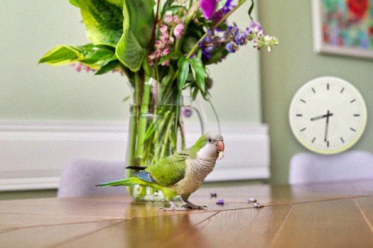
8:31
